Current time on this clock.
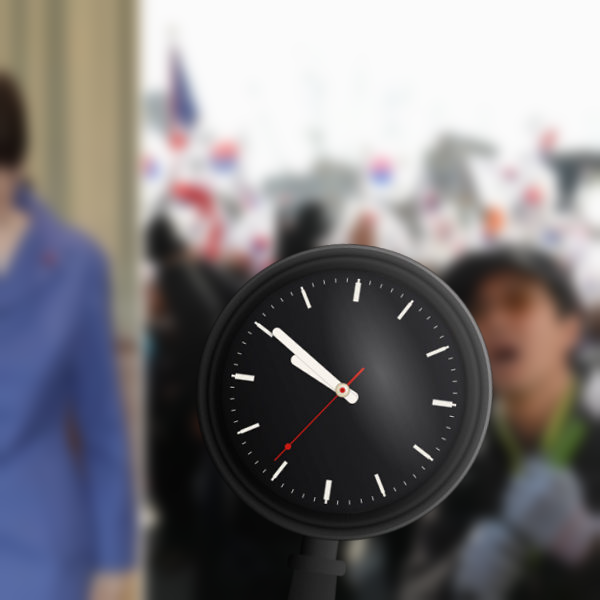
9:50:36
